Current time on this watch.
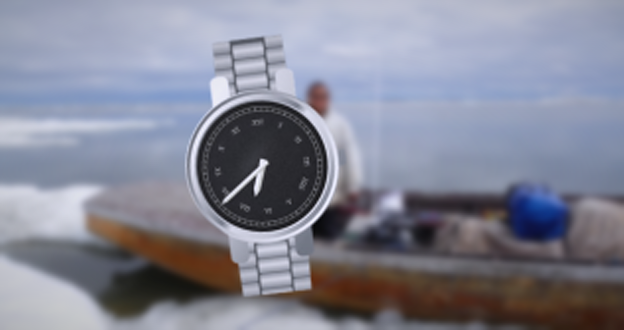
6:39
